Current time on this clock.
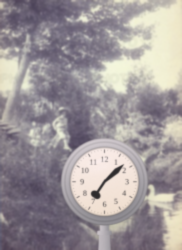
7:08
